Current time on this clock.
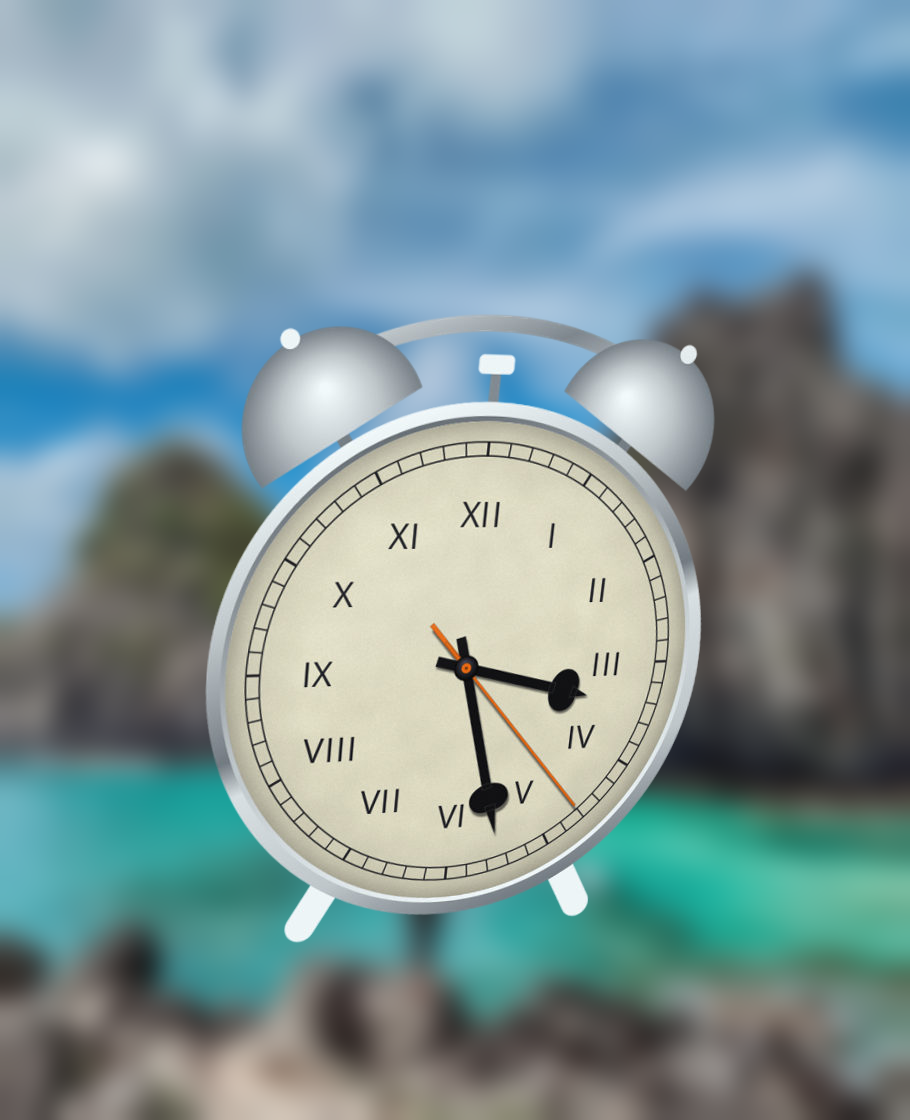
3:27:23
